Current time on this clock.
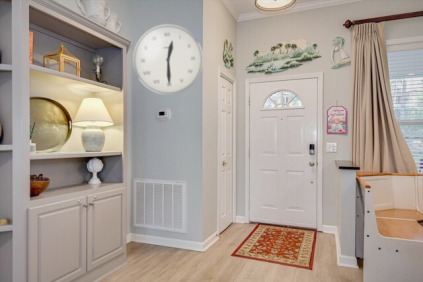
12:30
